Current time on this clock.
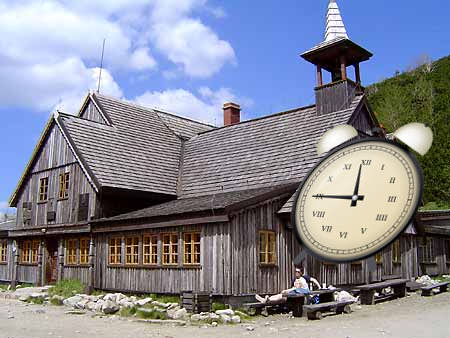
11:45
